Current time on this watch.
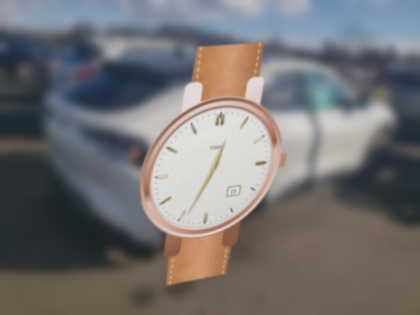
12:34
